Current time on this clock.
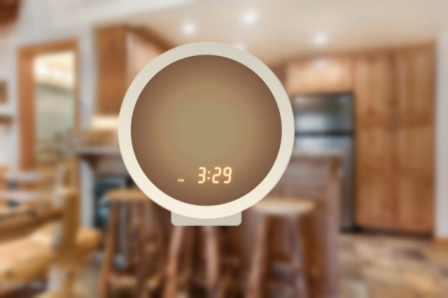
3:29
